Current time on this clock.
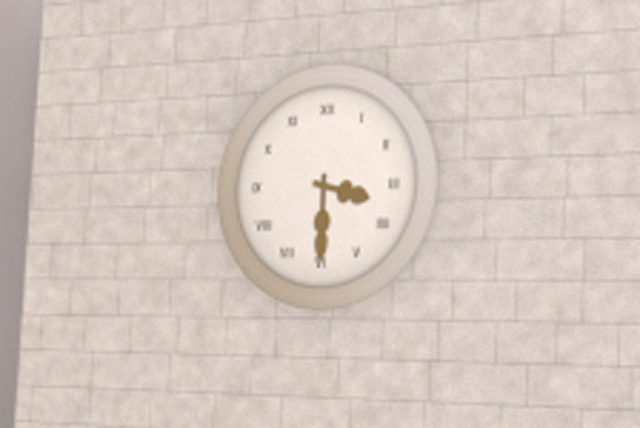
3:30
